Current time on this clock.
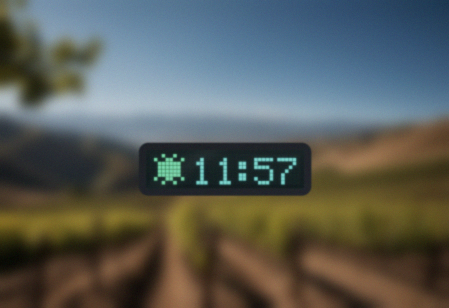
11:57
